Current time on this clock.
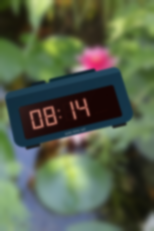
8:14
